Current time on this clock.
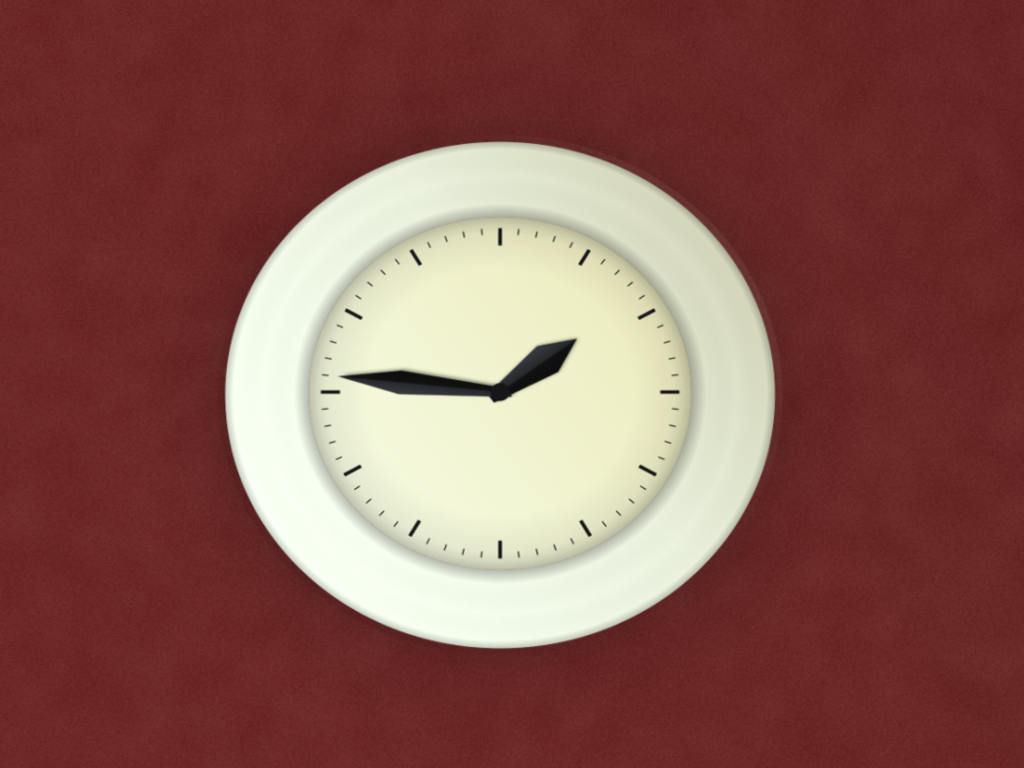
1:46
